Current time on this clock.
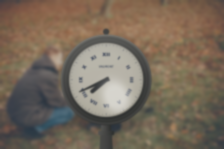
7:41
